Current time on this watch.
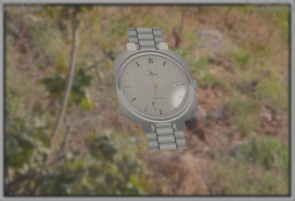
11:32
